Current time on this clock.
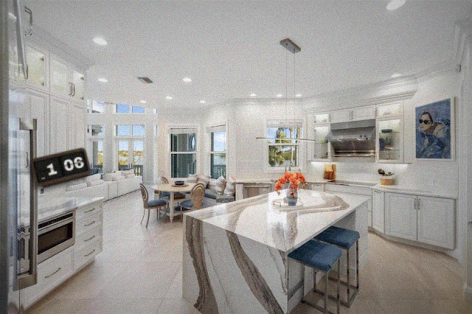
1:06
